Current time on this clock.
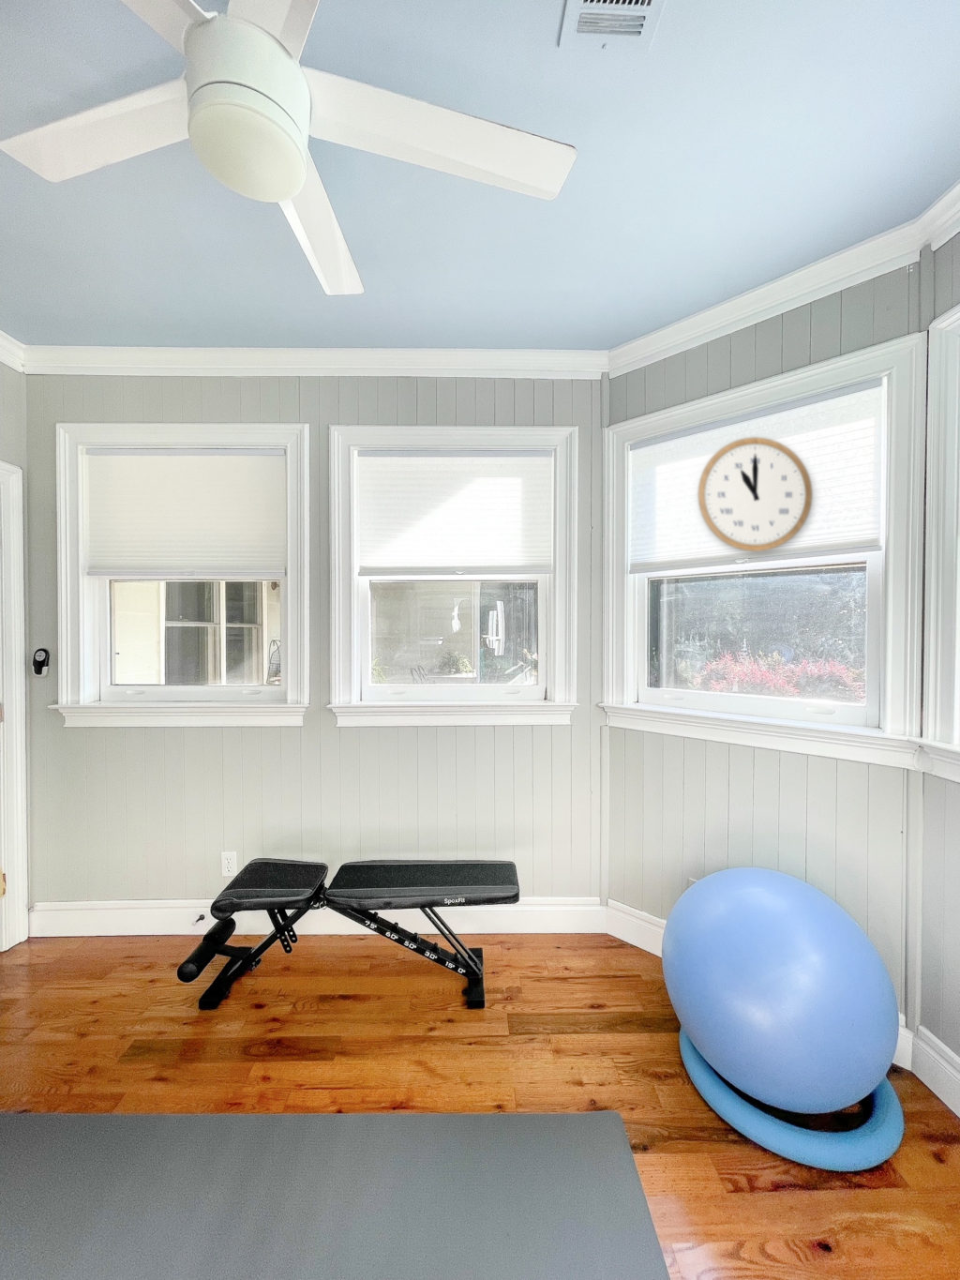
11:00
